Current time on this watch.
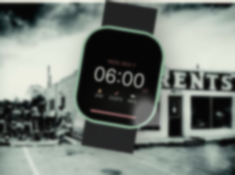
6:00
